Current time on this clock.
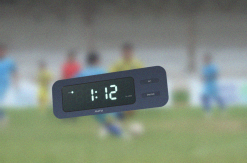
1:12
